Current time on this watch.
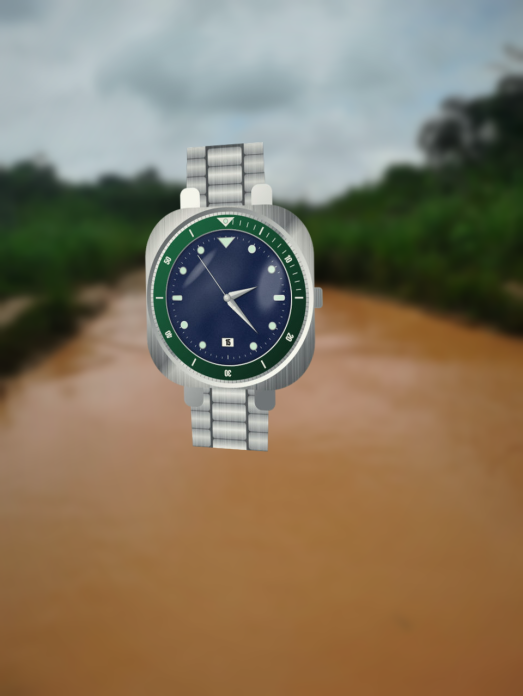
2:22:54
